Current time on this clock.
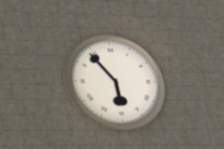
5:54
